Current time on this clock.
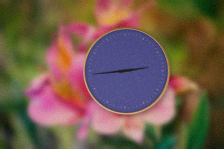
2:44
